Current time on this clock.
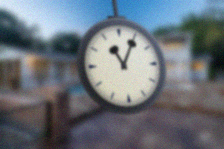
11:05
